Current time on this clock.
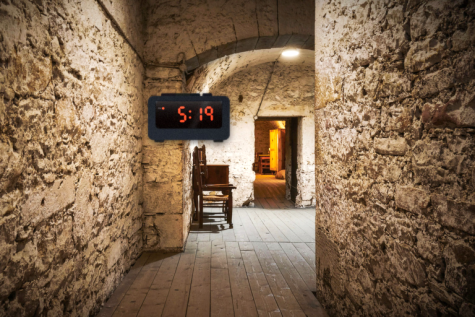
5:19
